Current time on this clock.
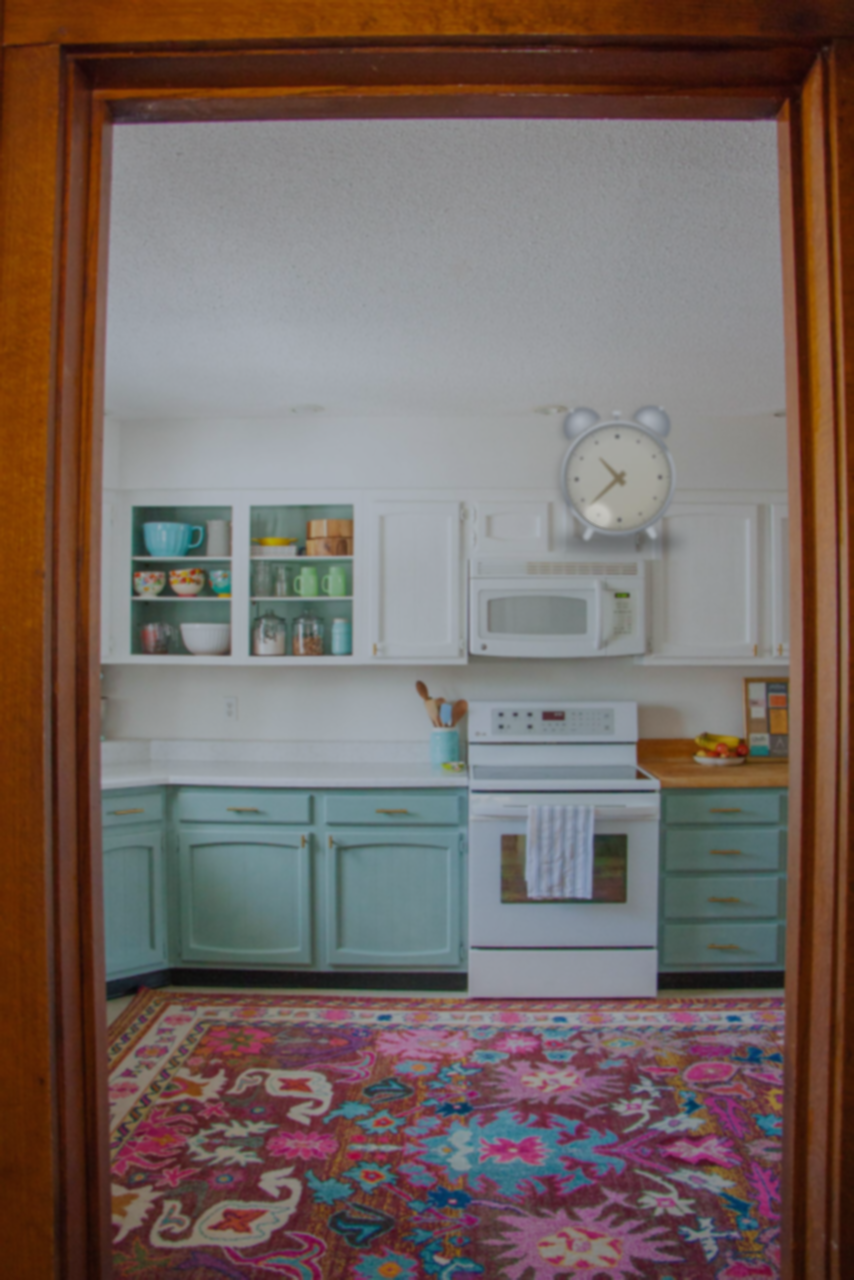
10:38
